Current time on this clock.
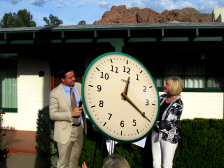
12:20
